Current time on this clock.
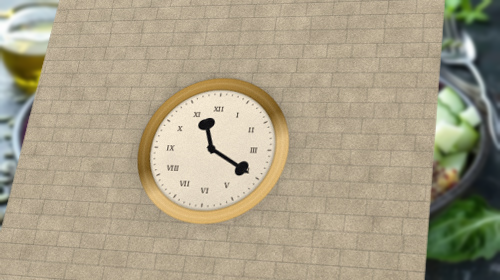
11:20
